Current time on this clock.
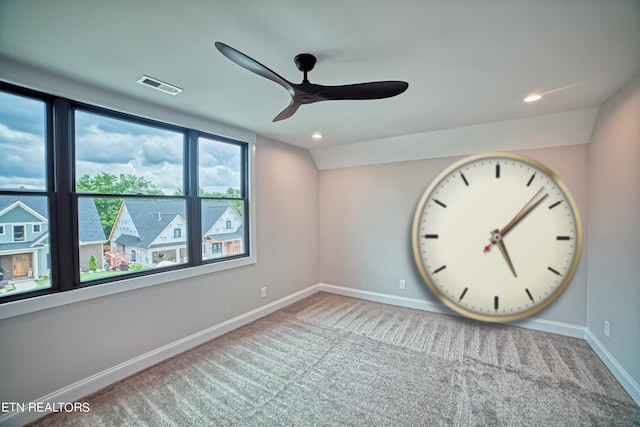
5:08:07
